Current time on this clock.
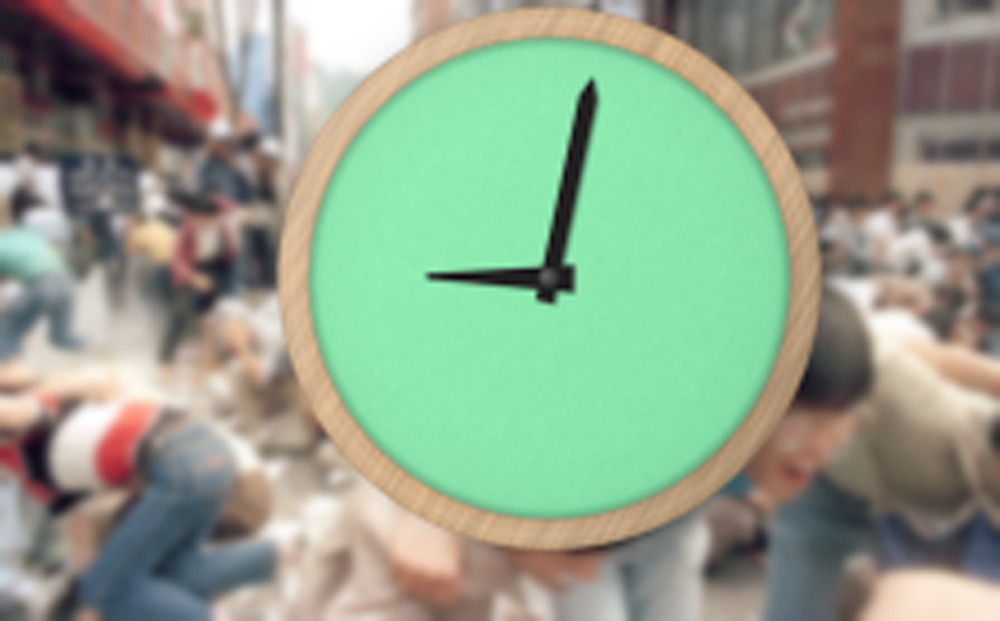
9:02
